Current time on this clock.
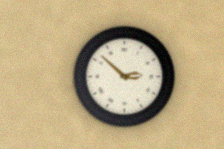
2:52
